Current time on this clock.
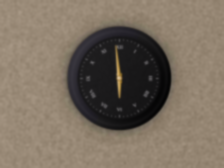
5:59
